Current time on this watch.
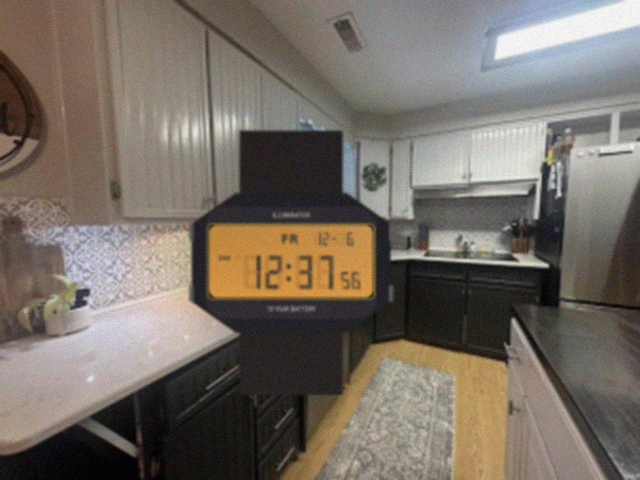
12:37:56
